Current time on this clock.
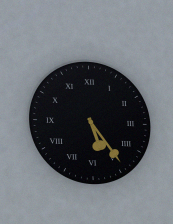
5:24
